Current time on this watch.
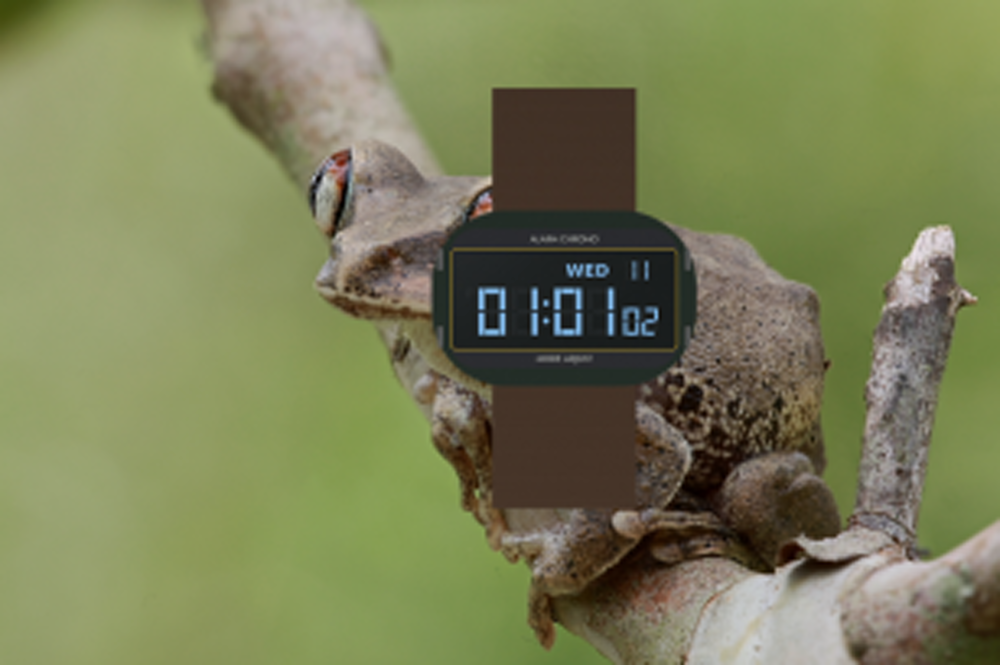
1:01:02
